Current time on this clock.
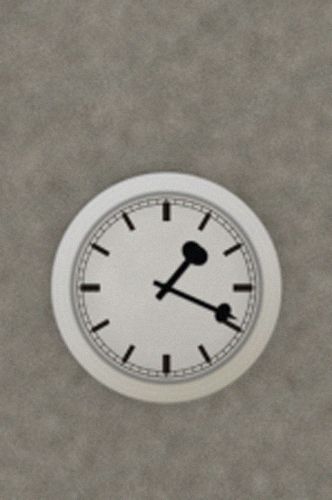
1:19
